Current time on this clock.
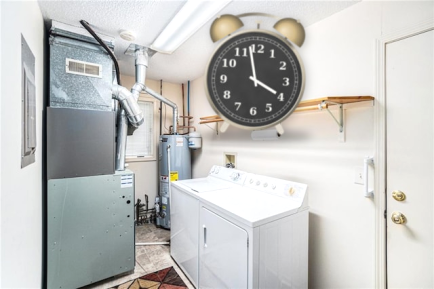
3:58
